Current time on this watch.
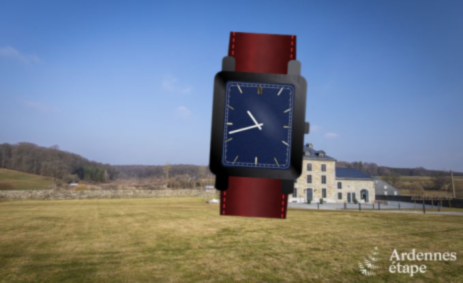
10:42
